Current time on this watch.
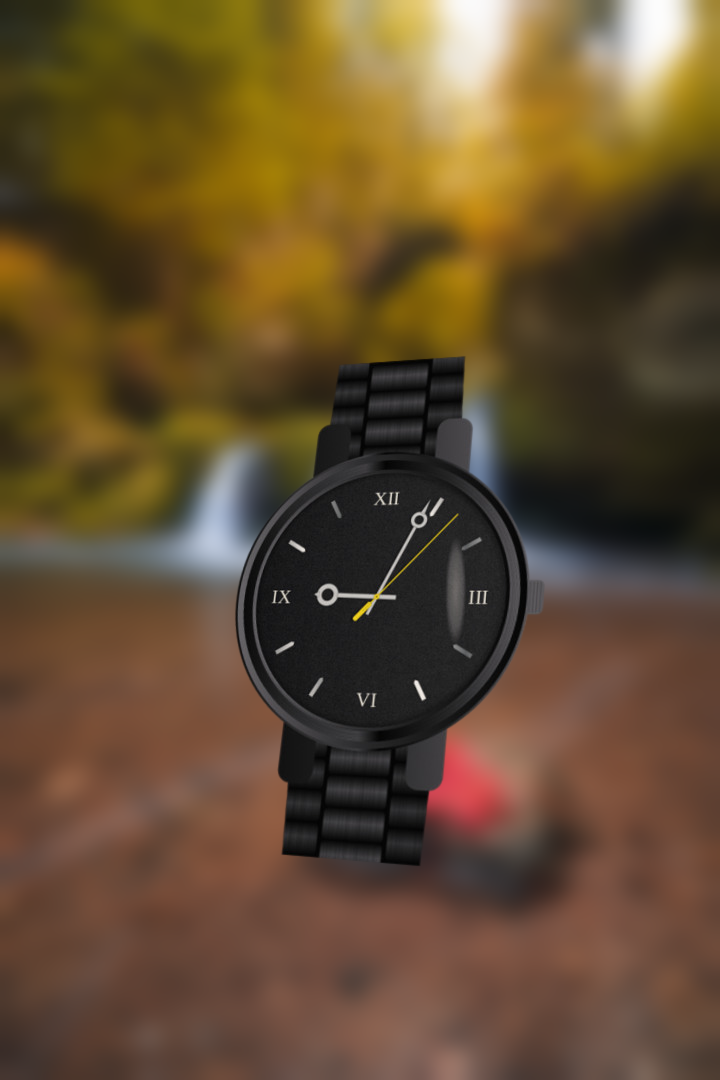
9:04:07
